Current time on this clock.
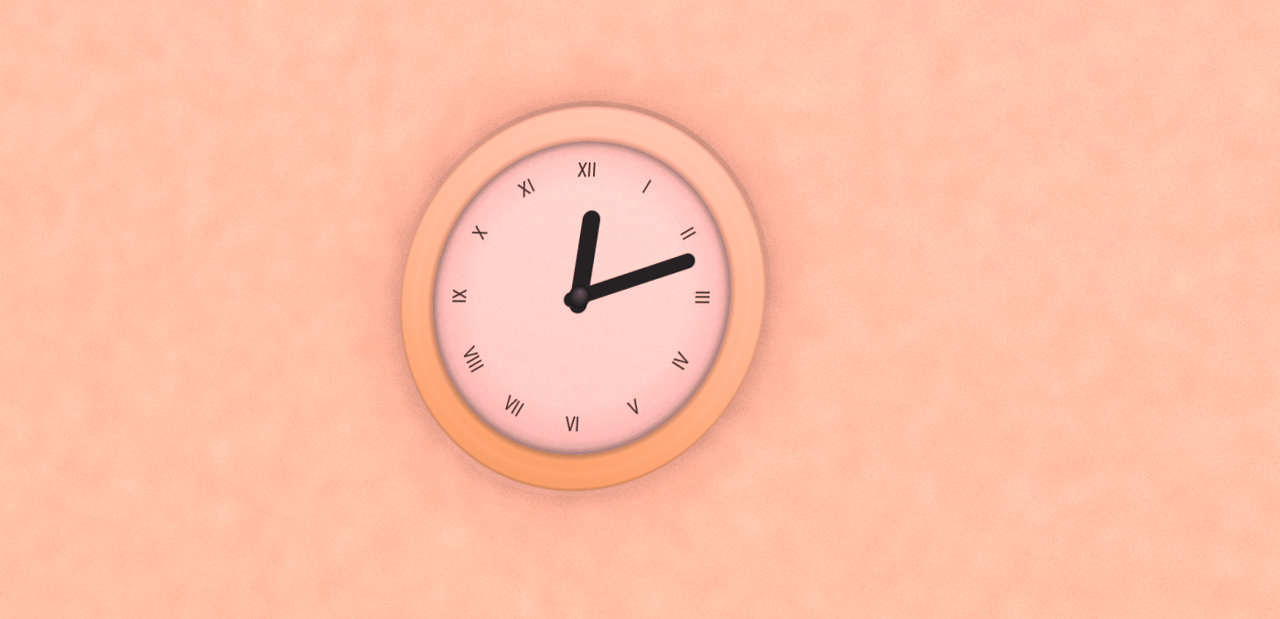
12:12
